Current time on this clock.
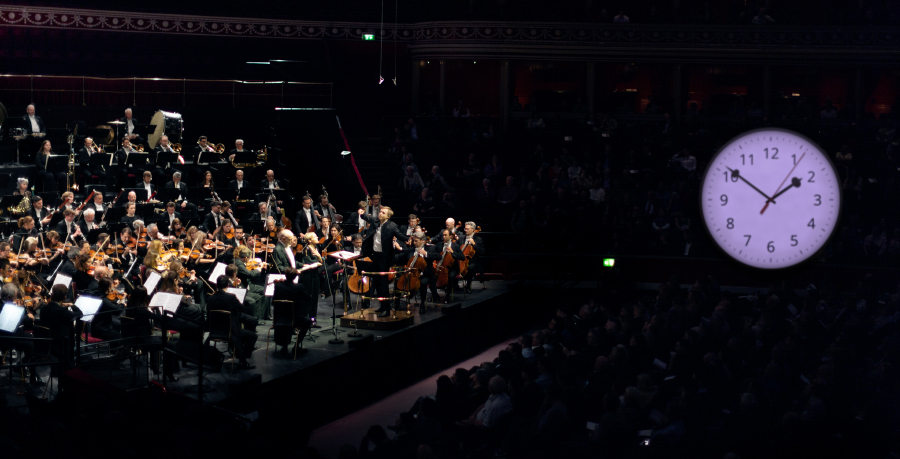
1:51:06
